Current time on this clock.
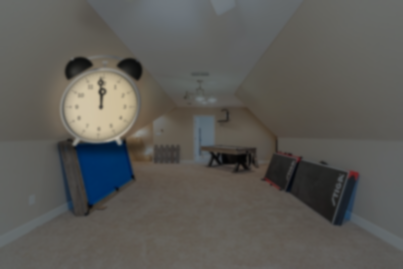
11:59
